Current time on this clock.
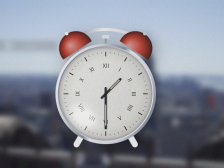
1:30
